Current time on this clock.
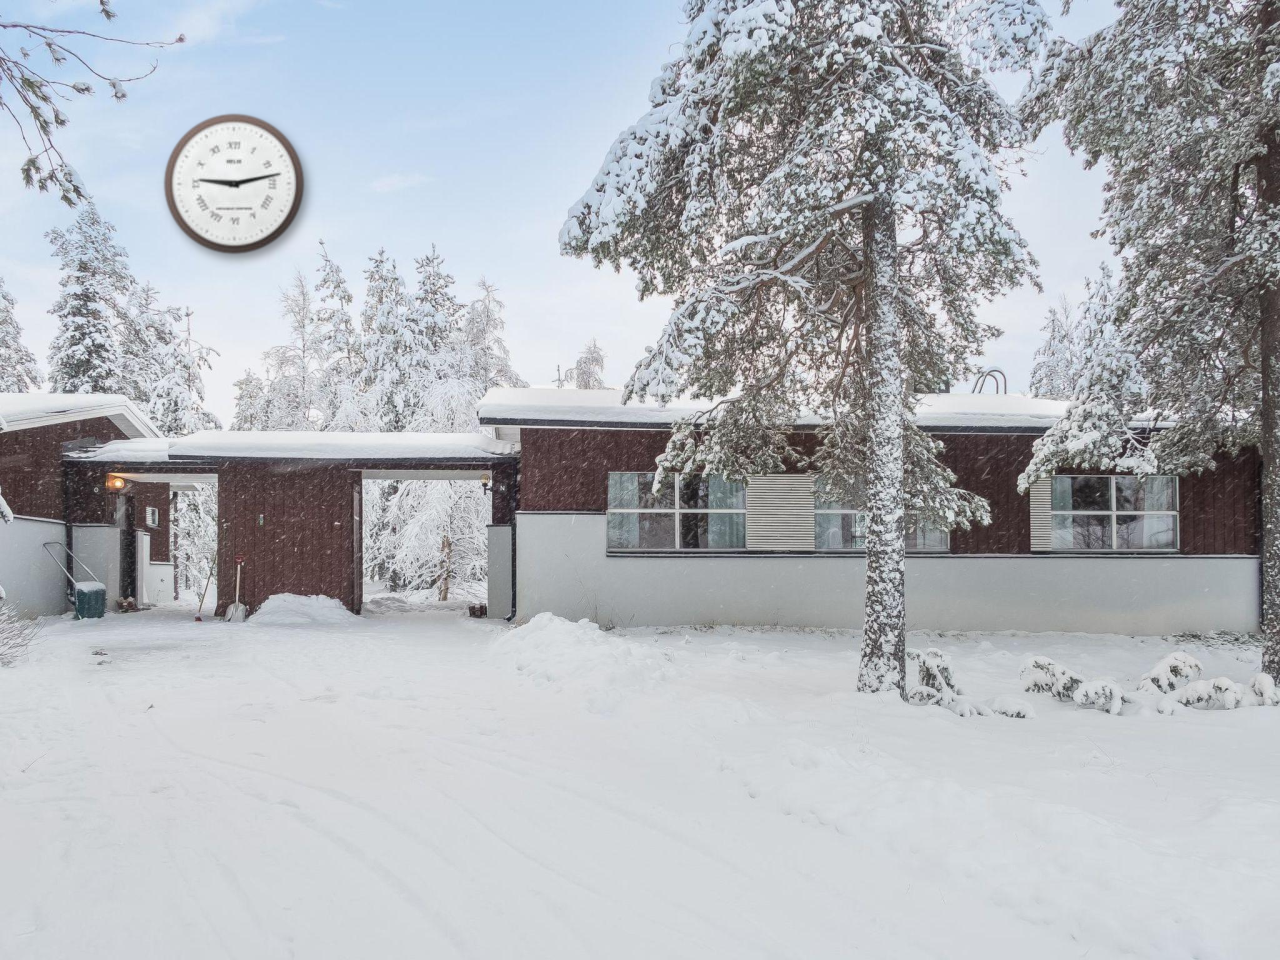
9:13
